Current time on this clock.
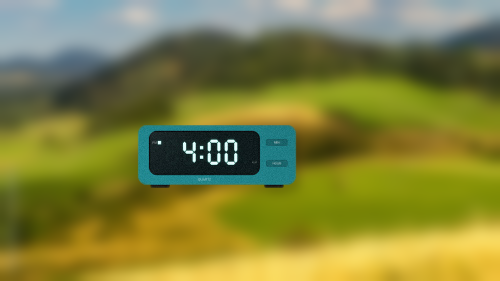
4:00
